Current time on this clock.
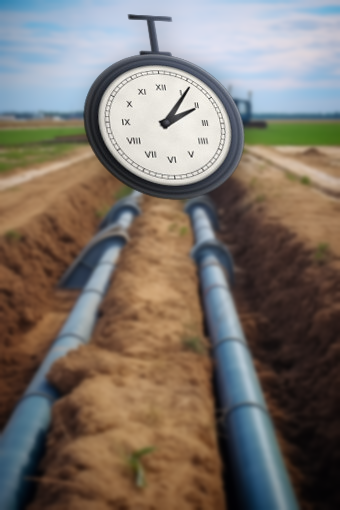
2:06
